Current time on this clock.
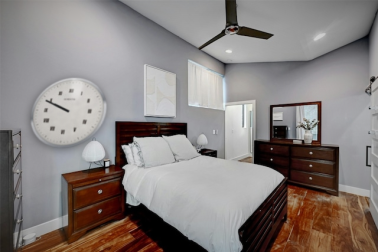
9:49
